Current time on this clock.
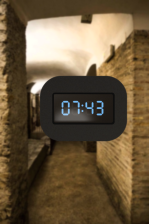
7:43
